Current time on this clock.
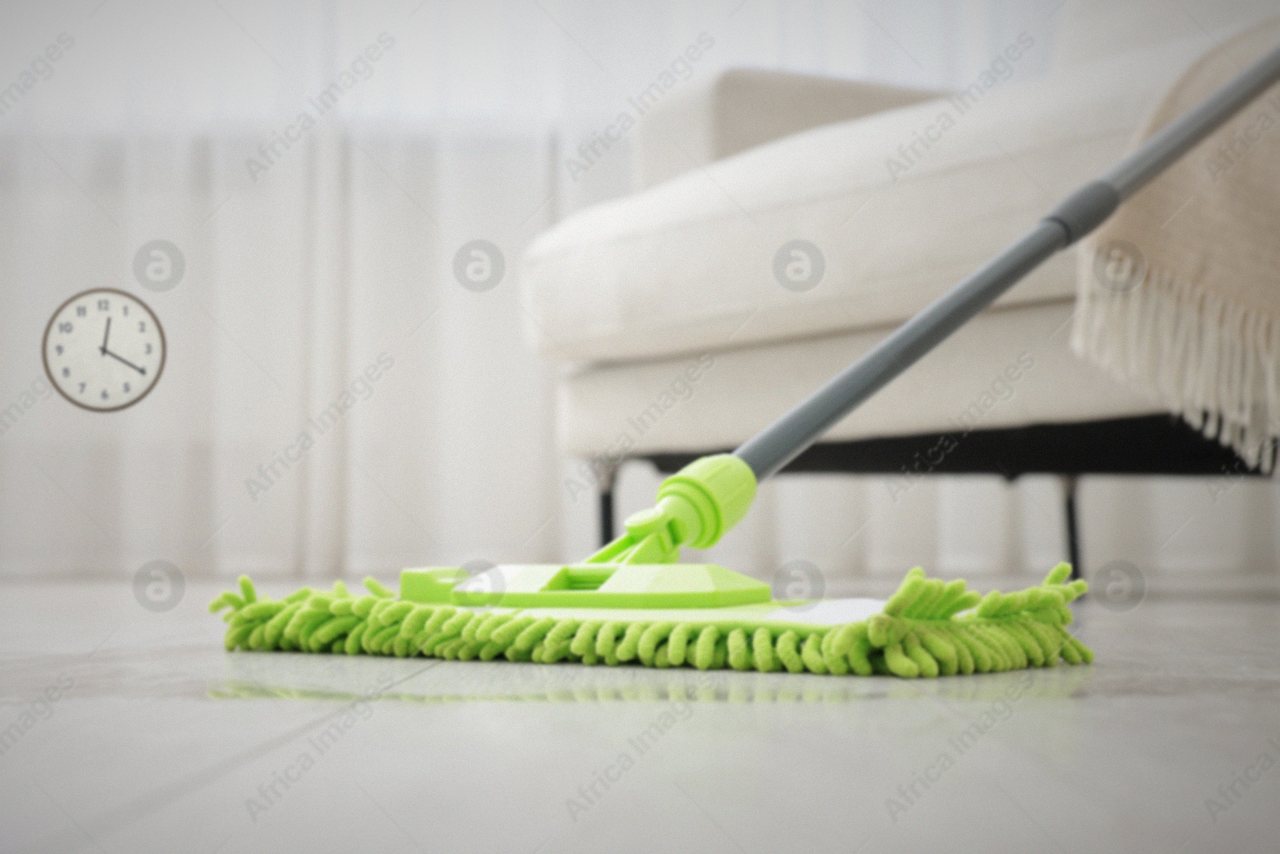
12:20
